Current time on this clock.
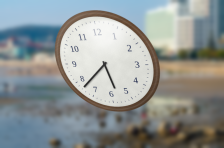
5:38
